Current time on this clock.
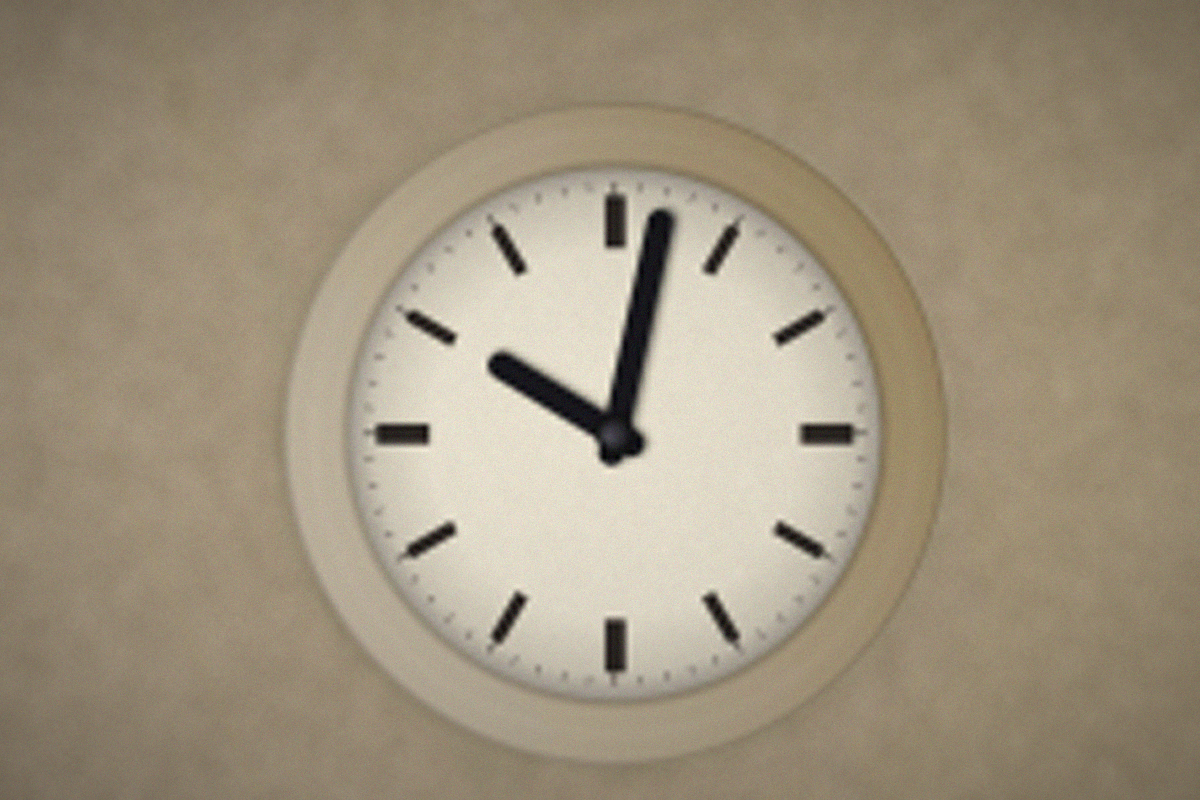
10:02
